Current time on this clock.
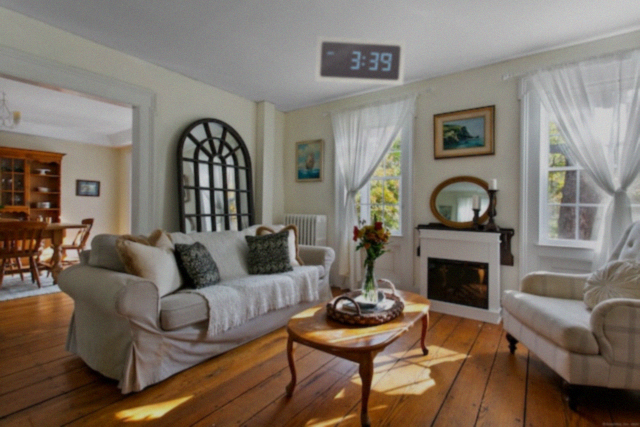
3:39
